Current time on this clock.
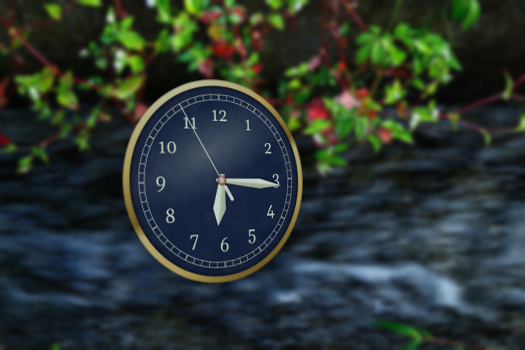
6:15:55
